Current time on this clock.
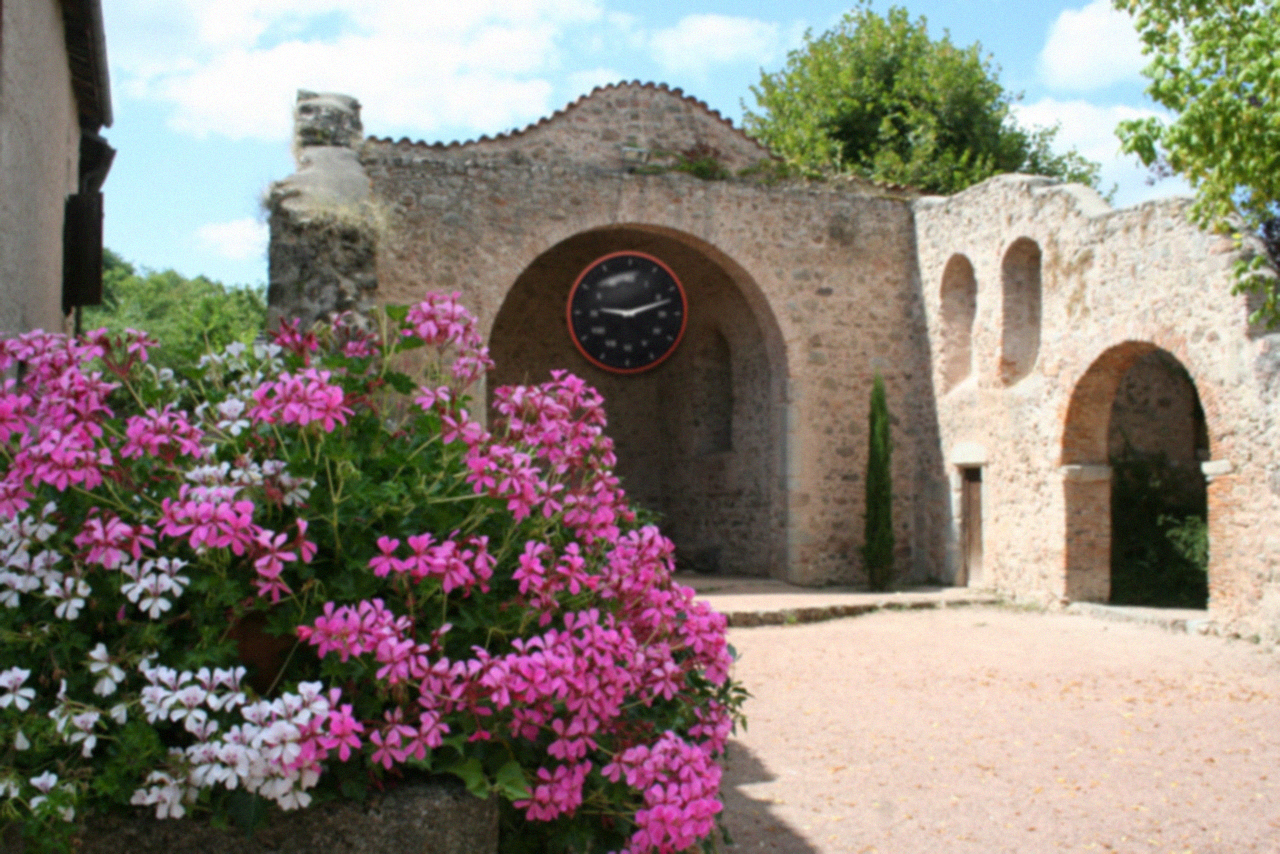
9:12
